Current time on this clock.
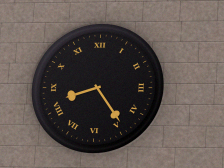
8:24
